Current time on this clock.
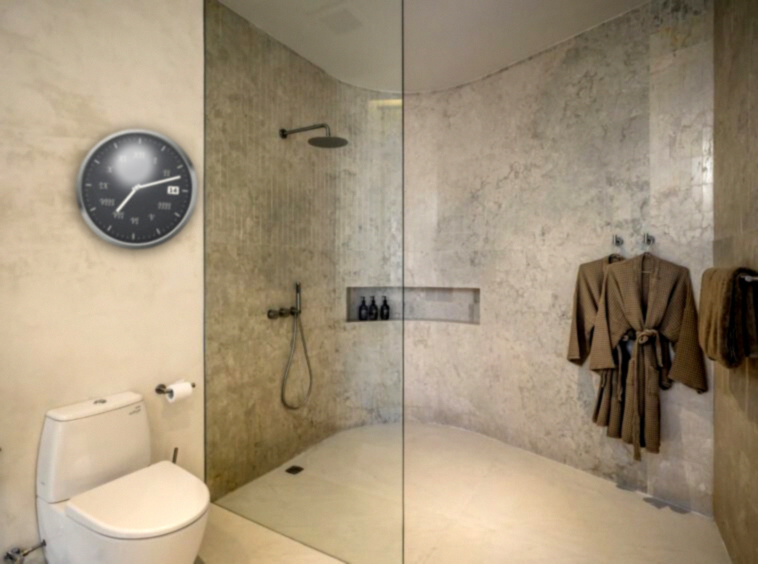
7:12
